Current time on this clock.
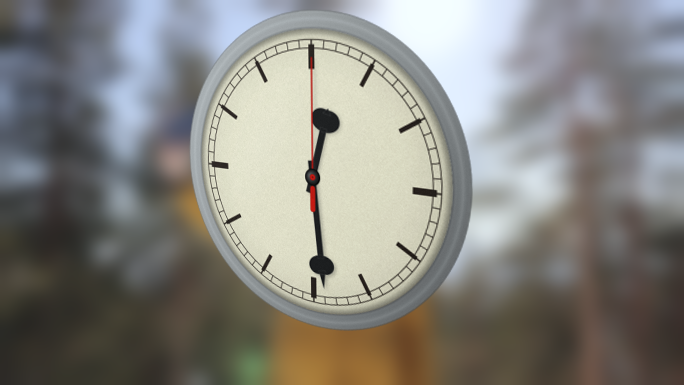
12:29:00
